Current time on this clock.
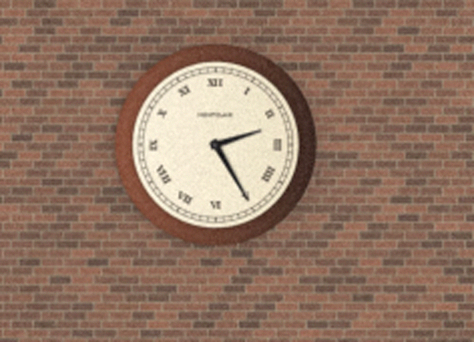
2:25
